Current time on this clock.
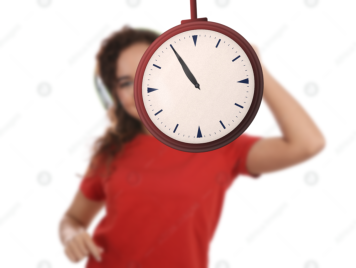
10:55
